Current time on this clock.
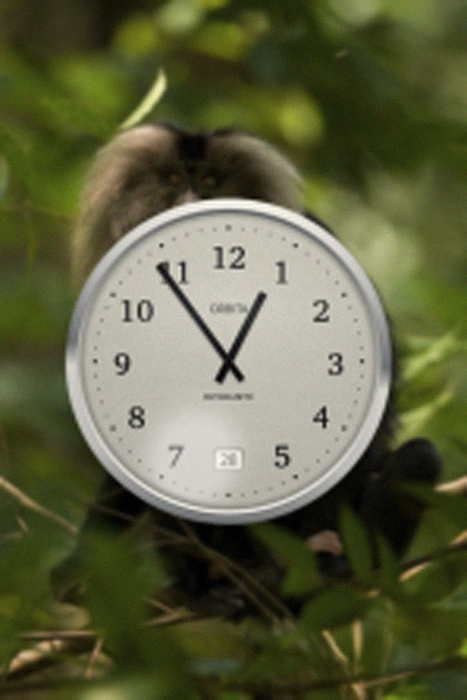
12:54
